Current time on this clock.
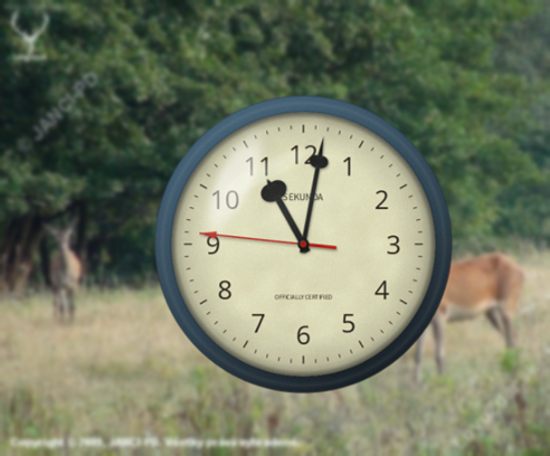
11:01:46
